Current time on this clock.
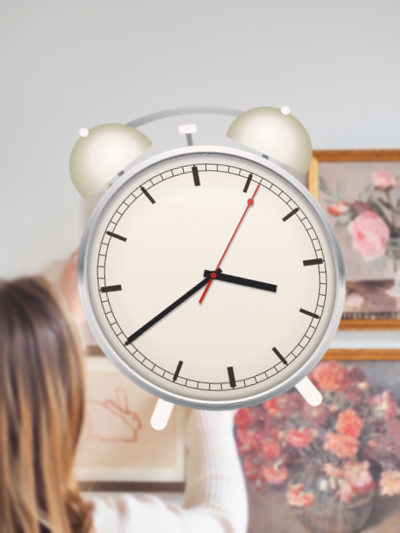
3:40:06
